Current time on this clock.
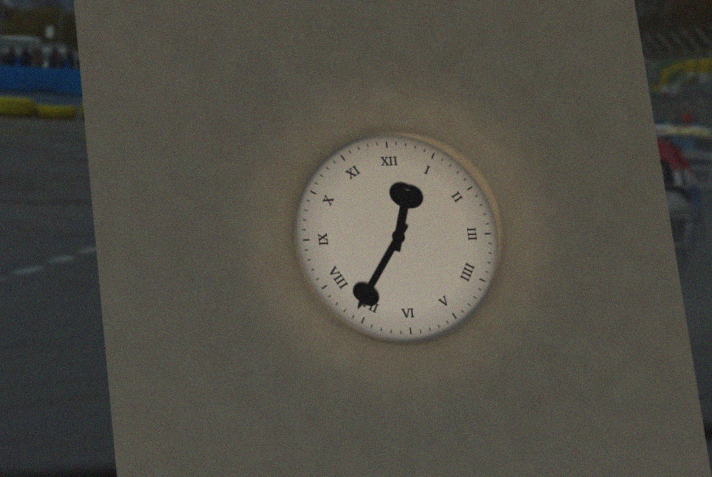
12:36
